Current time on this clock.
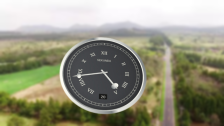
4:43
